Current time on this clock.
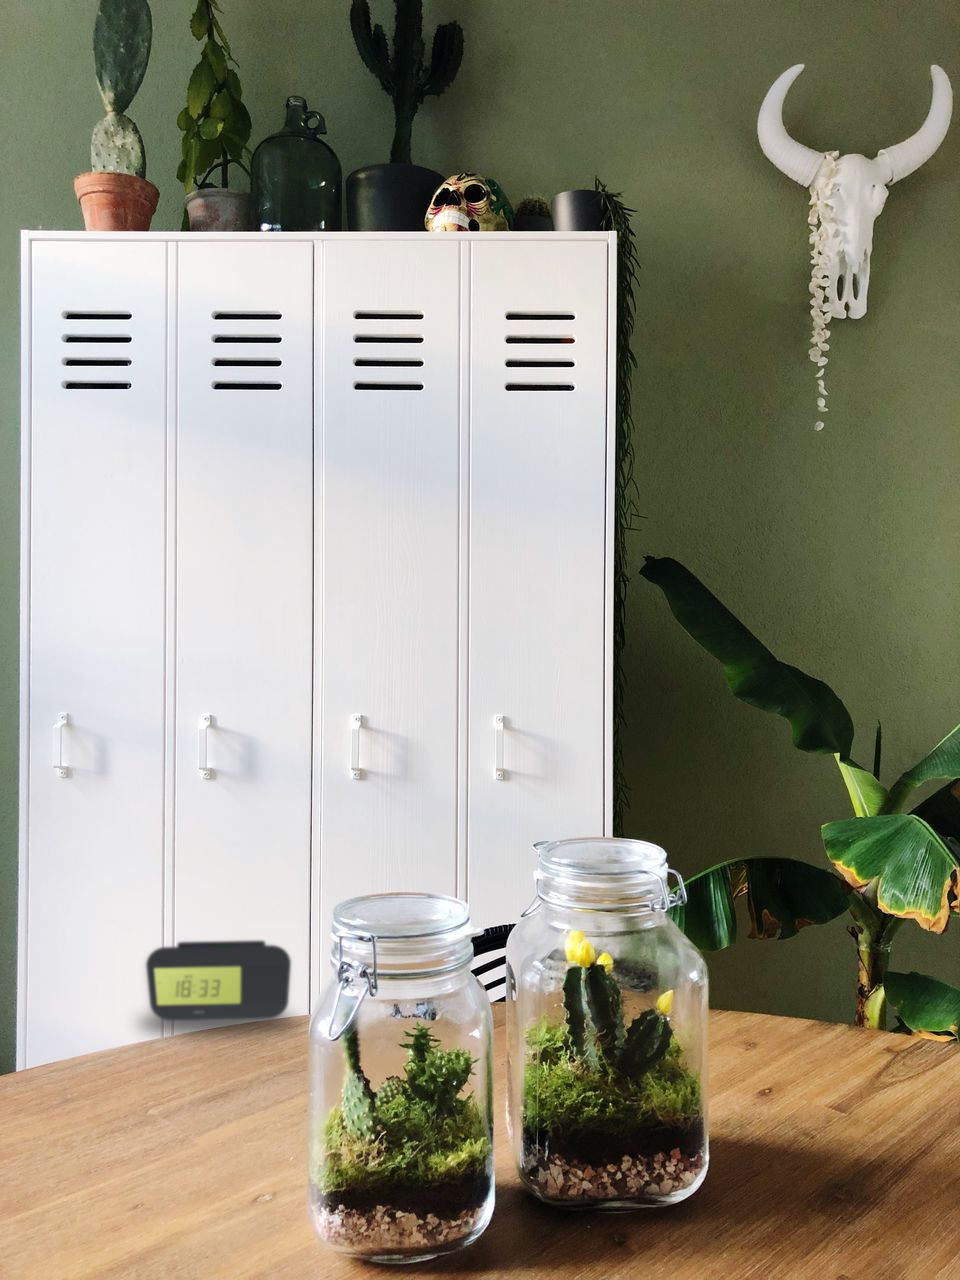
18:33
